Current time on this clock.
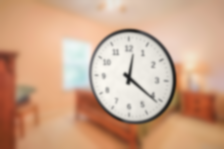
12:21
